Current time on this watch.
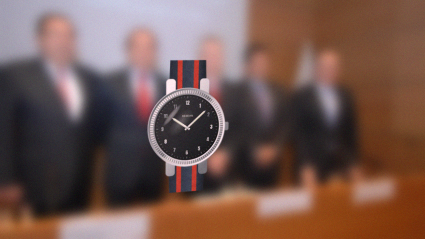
10:08
